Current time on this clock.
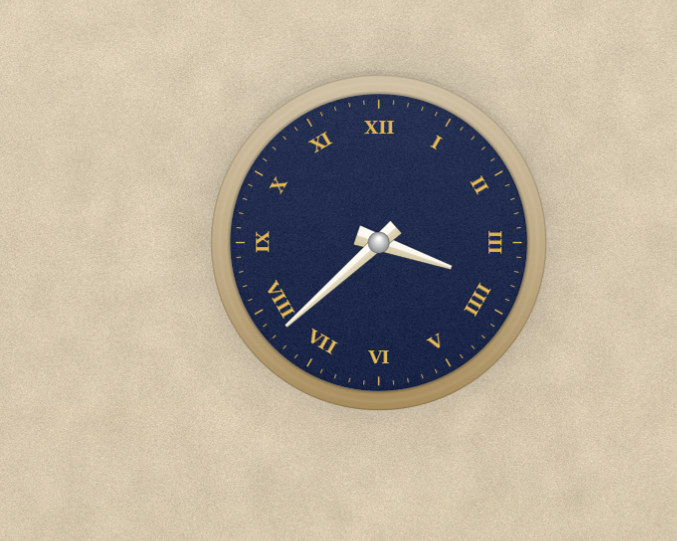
3:38
